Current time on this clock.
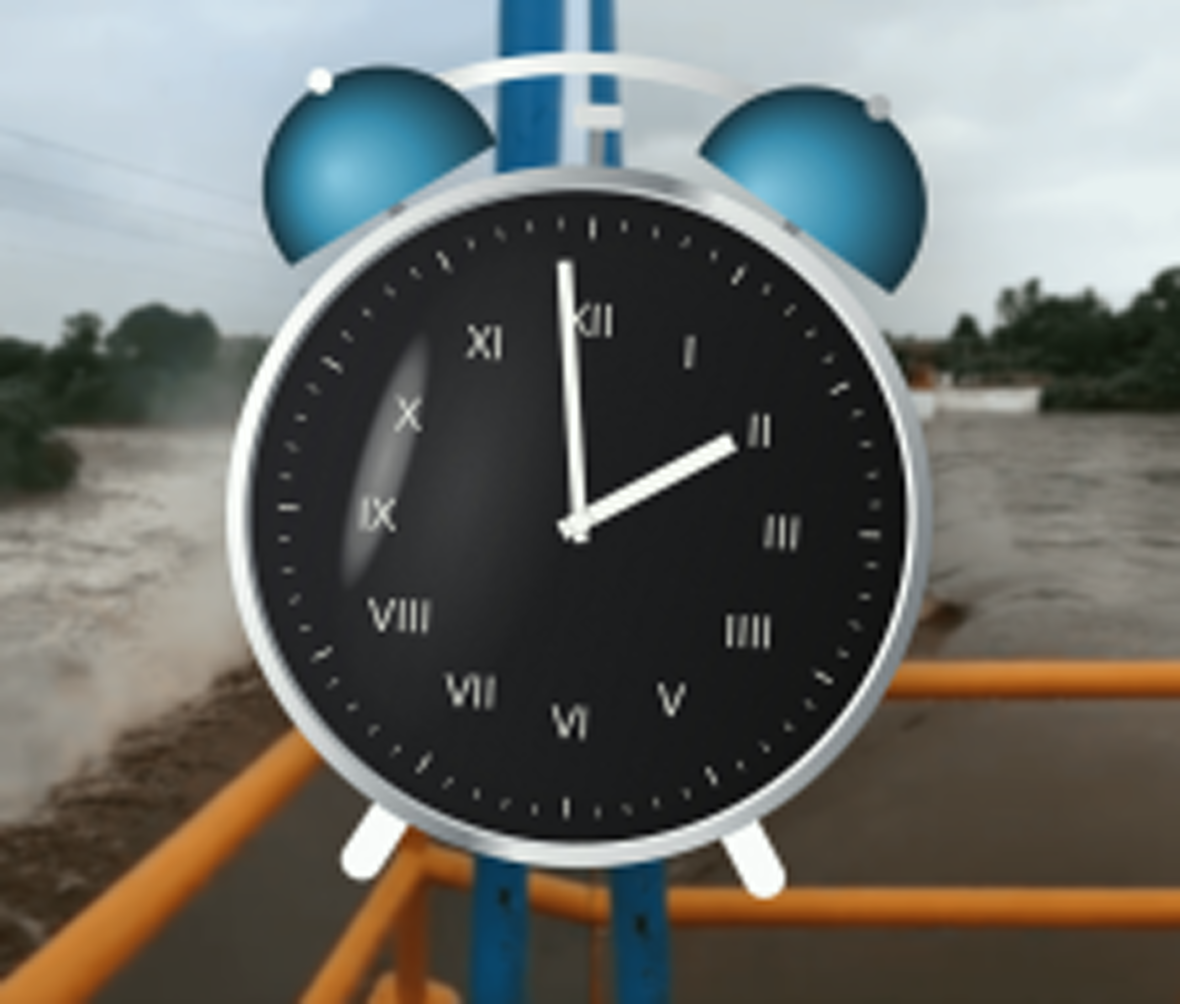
1:59
